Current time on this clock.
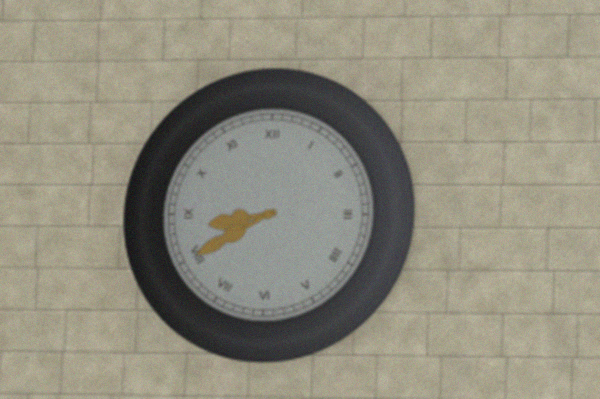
8:40
